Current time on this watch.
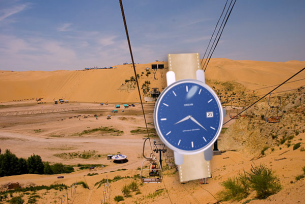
8:22
